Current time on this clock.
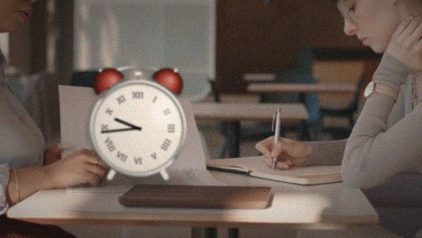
9:44
